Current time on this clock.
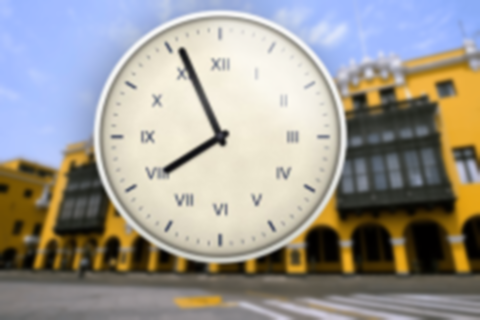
7:56
